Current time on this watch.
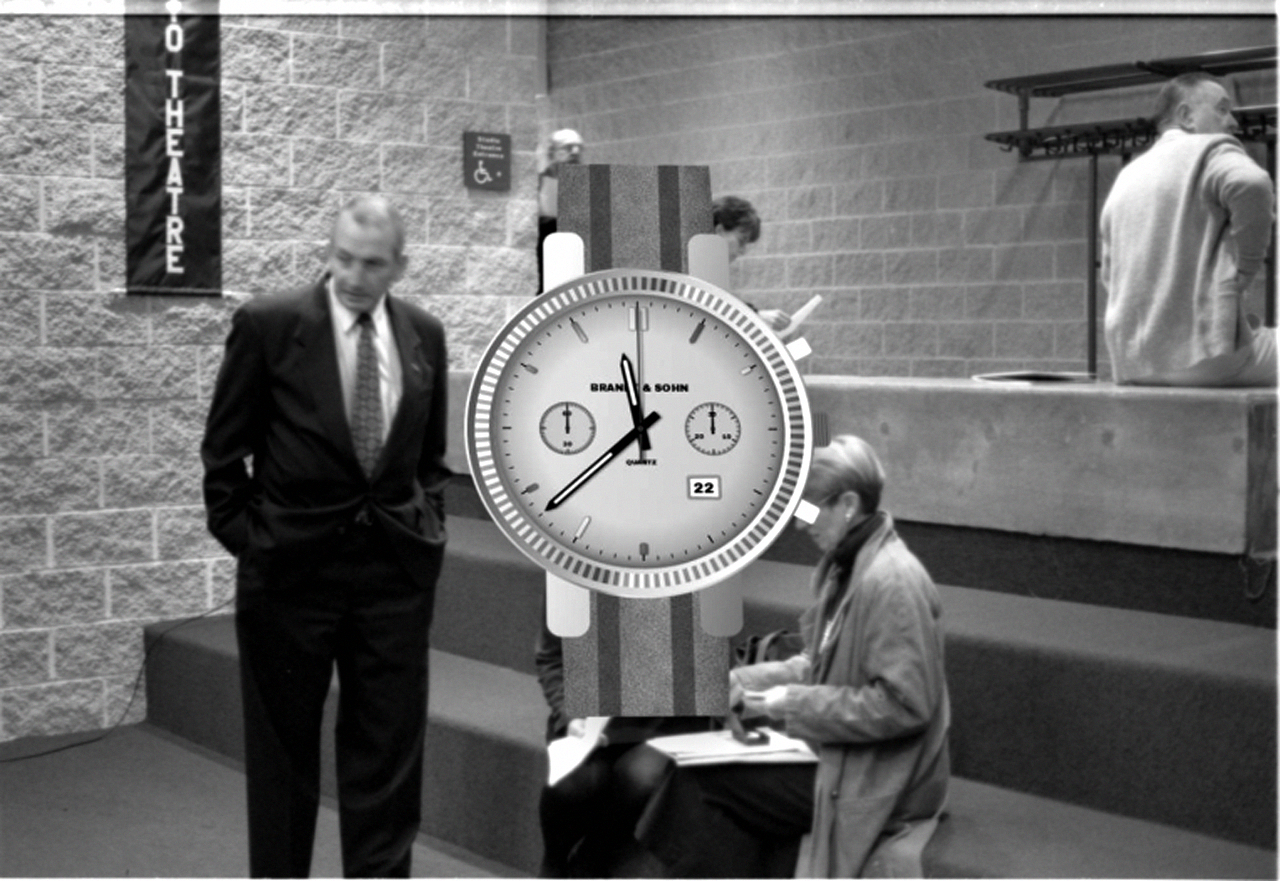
11:38
